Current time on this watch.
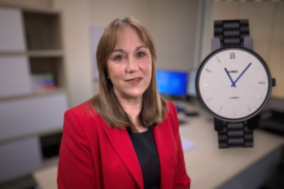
11:07
